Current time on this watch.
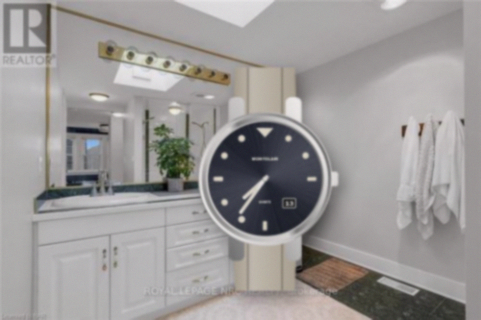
7:36
